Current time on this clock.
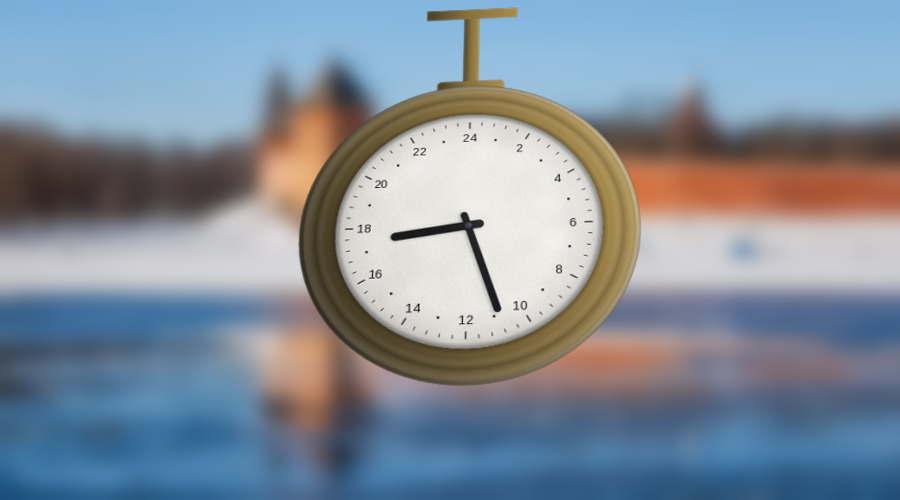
17:27
